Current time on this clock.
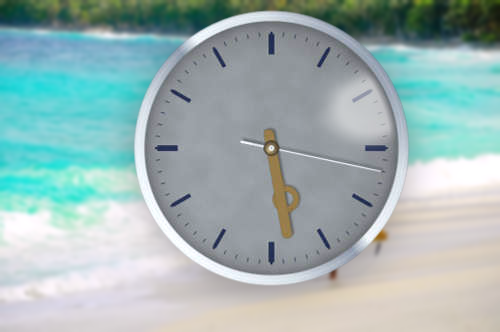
5:28:17
